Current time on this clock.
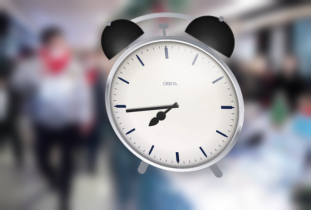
7:44
